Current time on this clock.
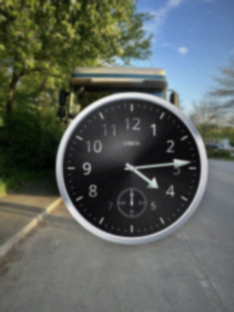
4:14
